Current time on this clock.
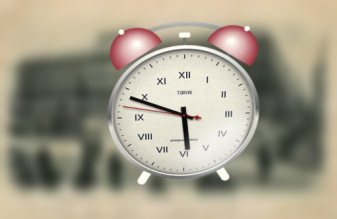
5:48:47
